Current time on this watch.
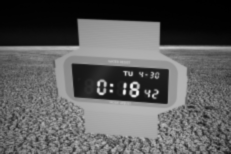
0:18:42
